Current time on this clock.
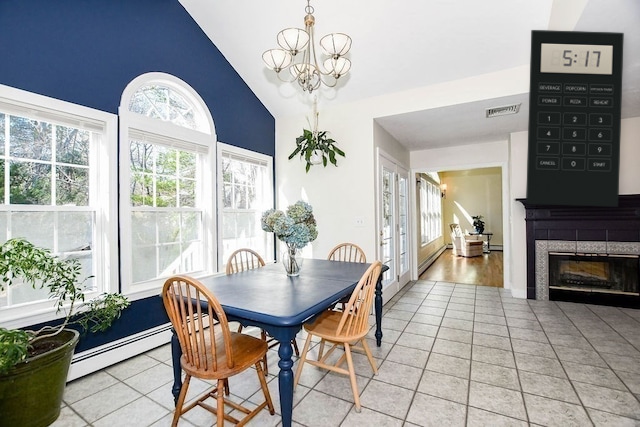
5:17
